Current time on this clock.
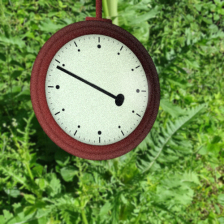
3:49
